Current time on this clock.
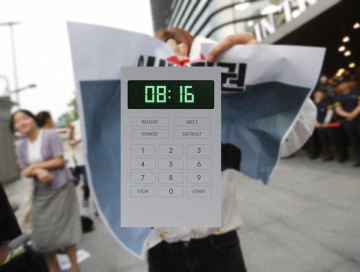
8:16
